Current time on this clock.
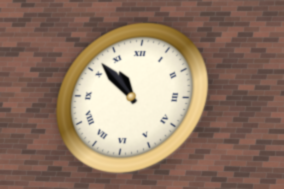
10:52
